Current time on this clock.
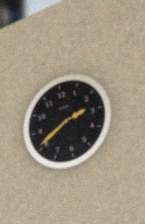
2:41
